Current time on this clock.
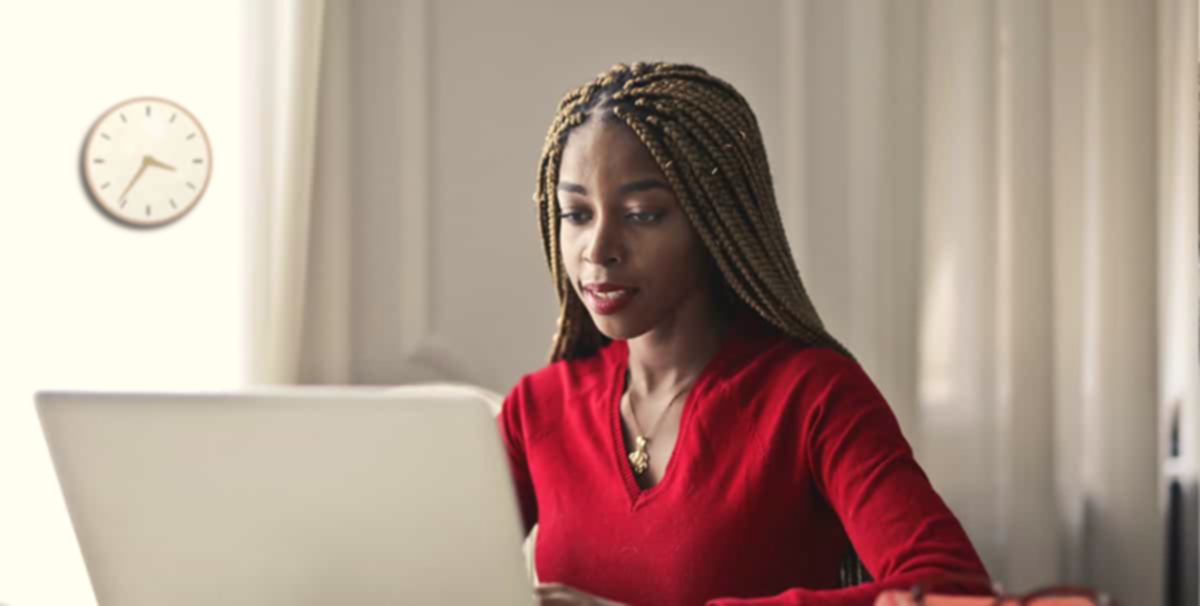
3:36
